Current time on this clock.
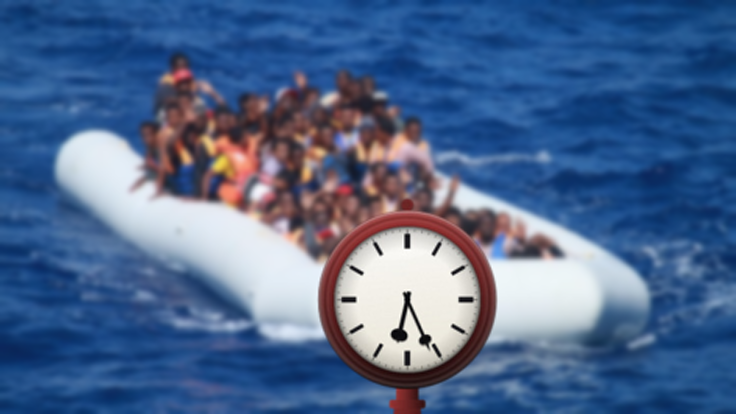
6:26
